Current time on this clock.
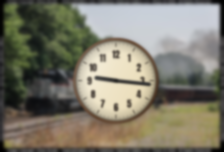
9:16
